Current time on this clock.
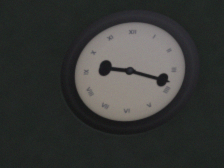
9:18
